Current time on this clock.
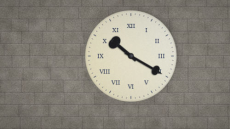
10:20
